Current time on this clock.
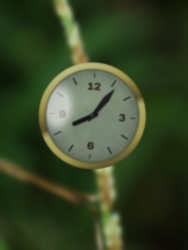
8:06
